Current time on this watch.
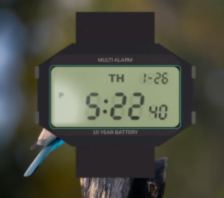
5:22:40
